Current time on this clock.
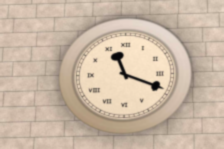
11:19
